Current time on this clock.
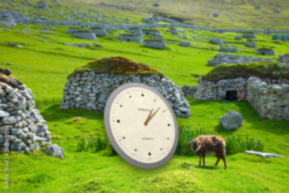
1:08
